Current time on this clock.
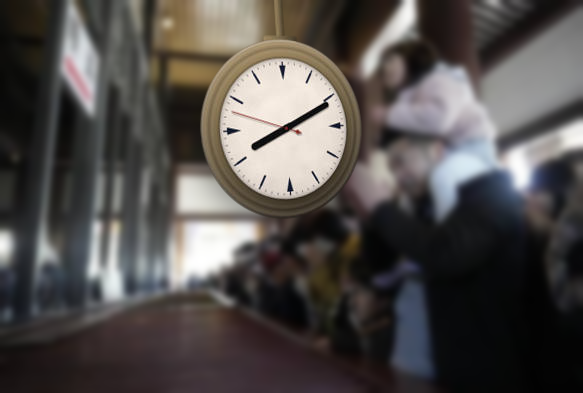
8:10:48
